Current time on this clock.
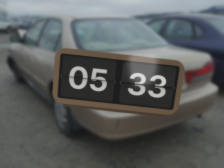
5:33
